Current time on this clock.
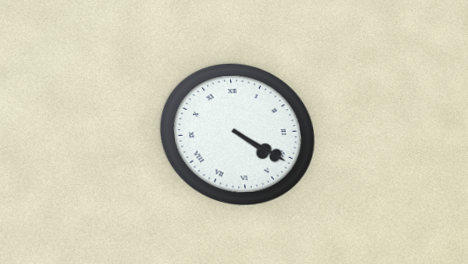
4:21
